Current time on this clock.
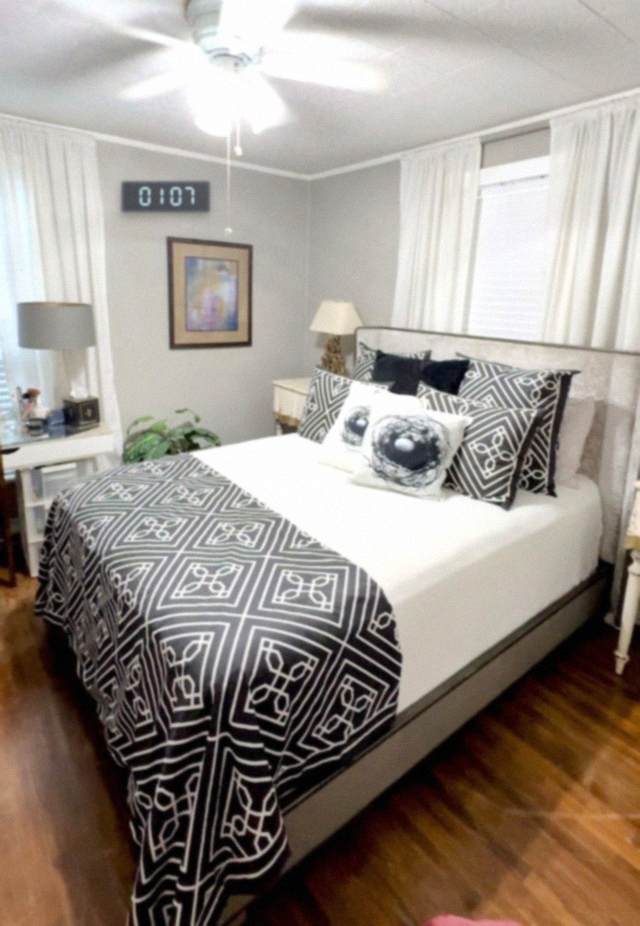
1:07
